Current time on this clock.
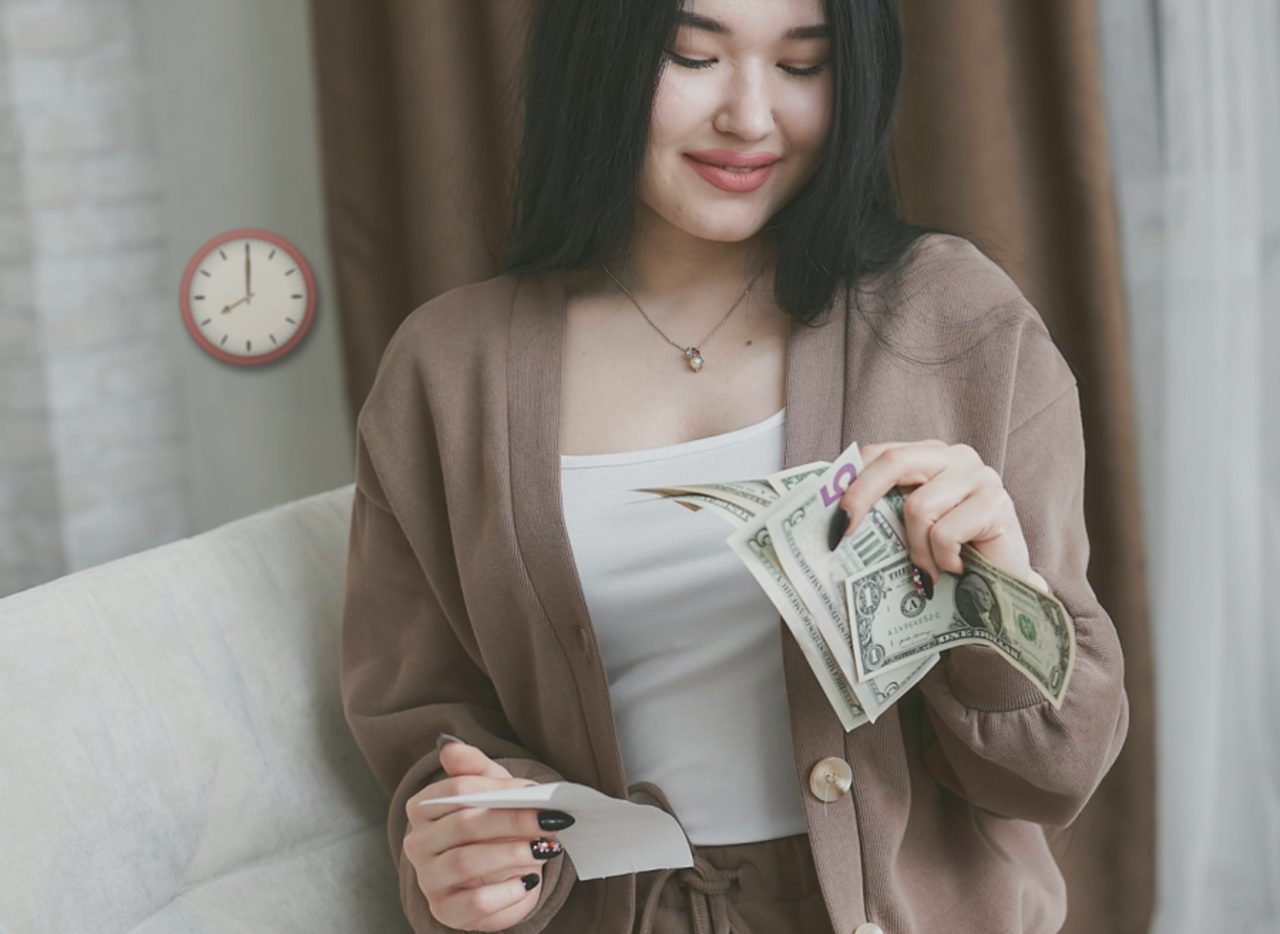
8:00
